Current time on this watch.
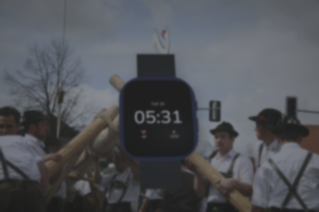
5:31
